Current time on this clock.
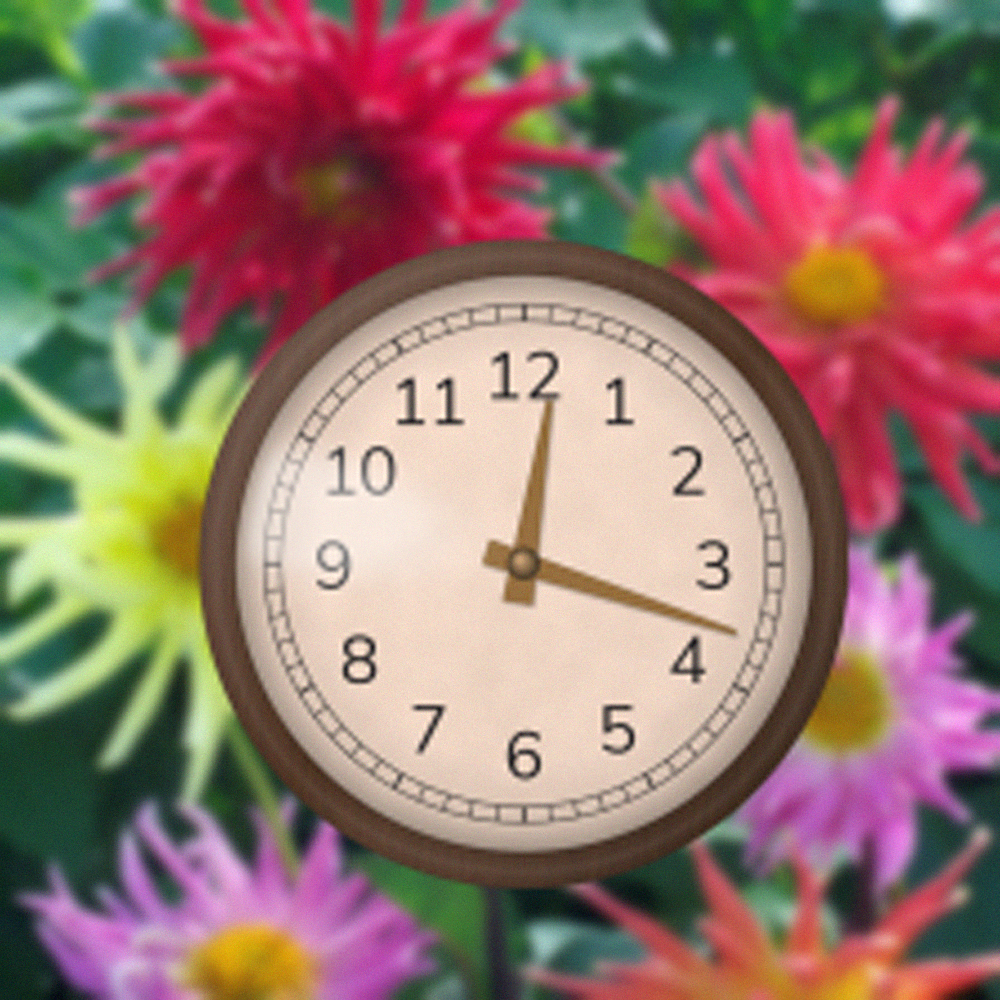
12:18
